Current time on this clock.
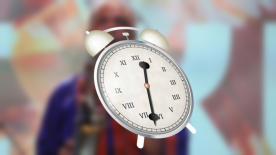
12:32
